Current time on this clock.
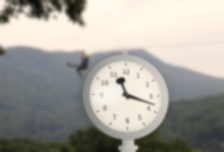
11:18
